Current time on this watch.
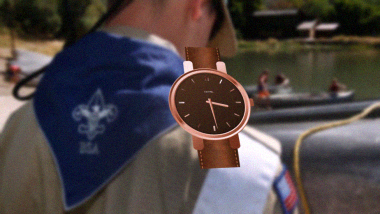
3:29
